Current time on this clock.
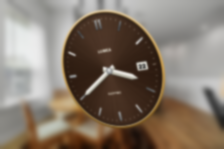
3:40
